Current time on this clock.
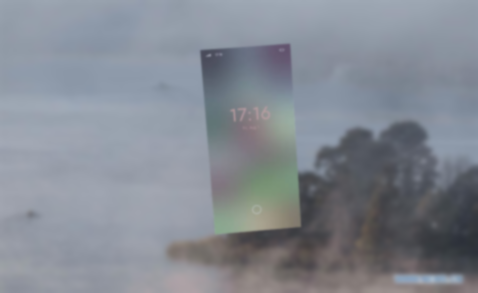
17:16
